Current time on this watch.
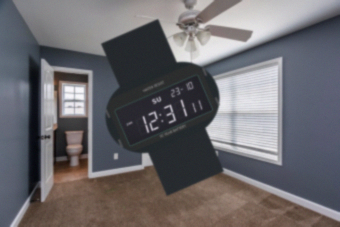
12:31
